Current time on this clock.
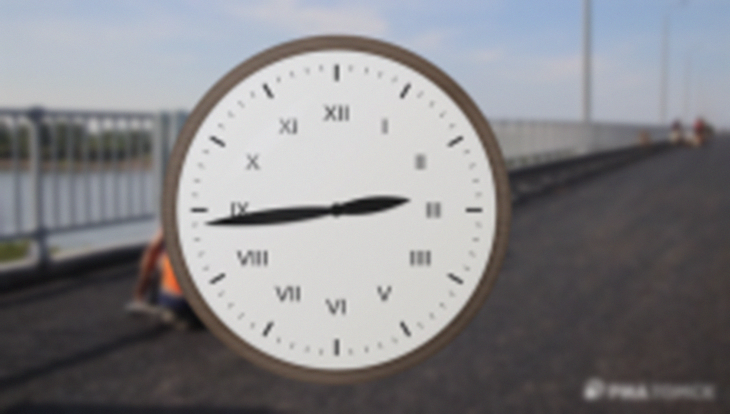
2:44
